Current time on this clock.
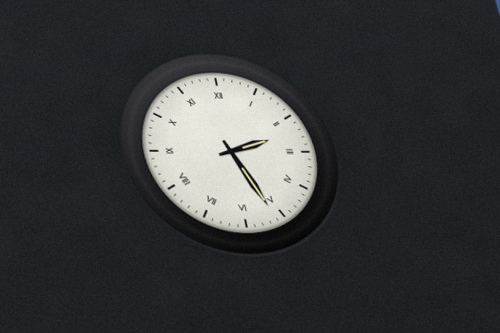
2:26
